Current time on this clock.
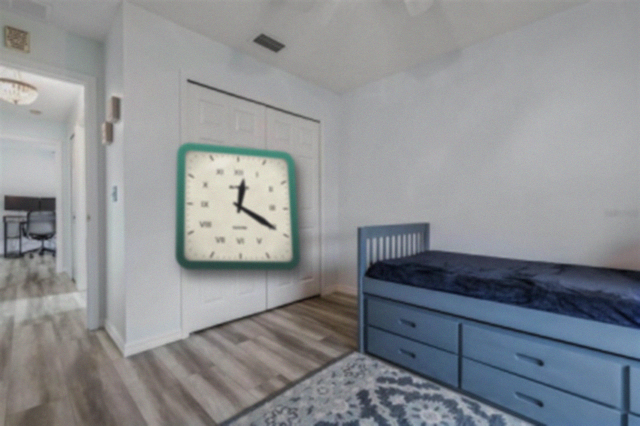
12:20
